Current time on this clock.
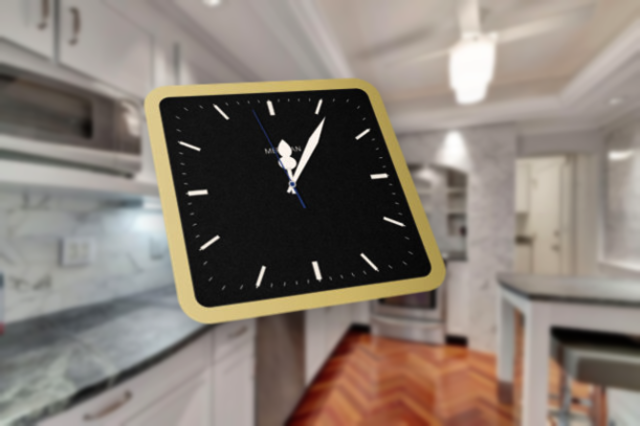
12:05:58
